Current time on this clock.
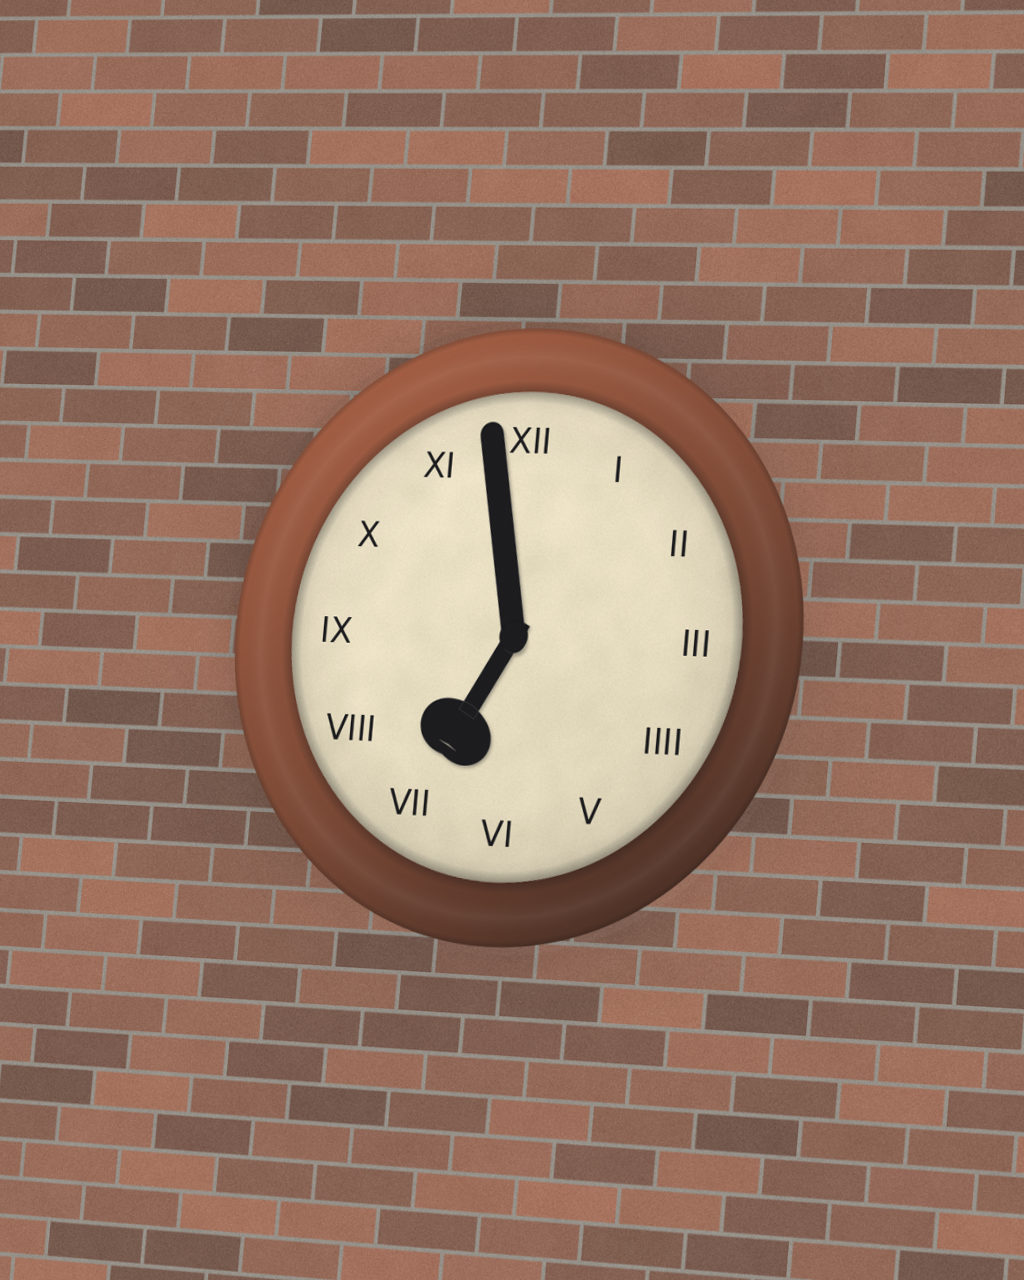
6:58
